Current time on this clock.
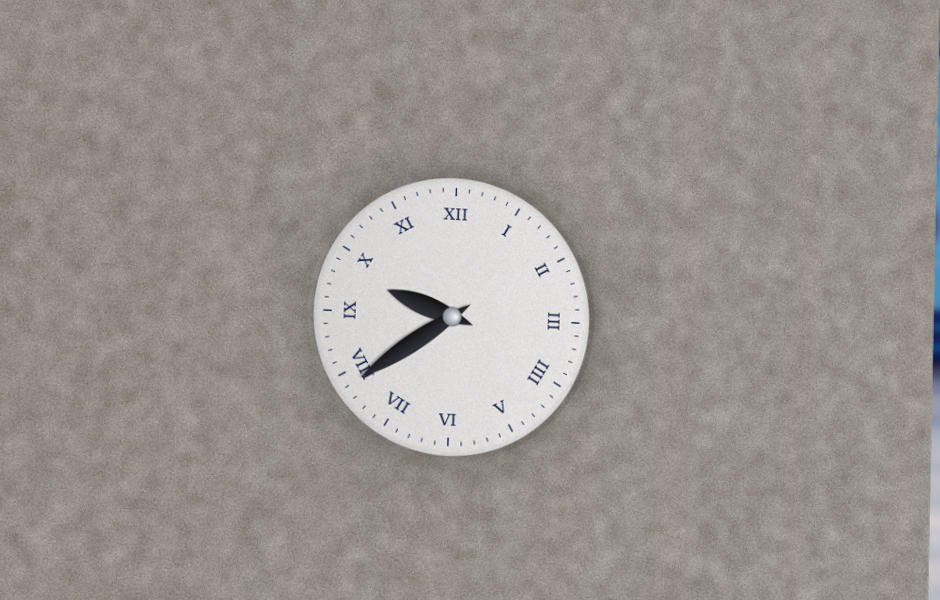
9:39
